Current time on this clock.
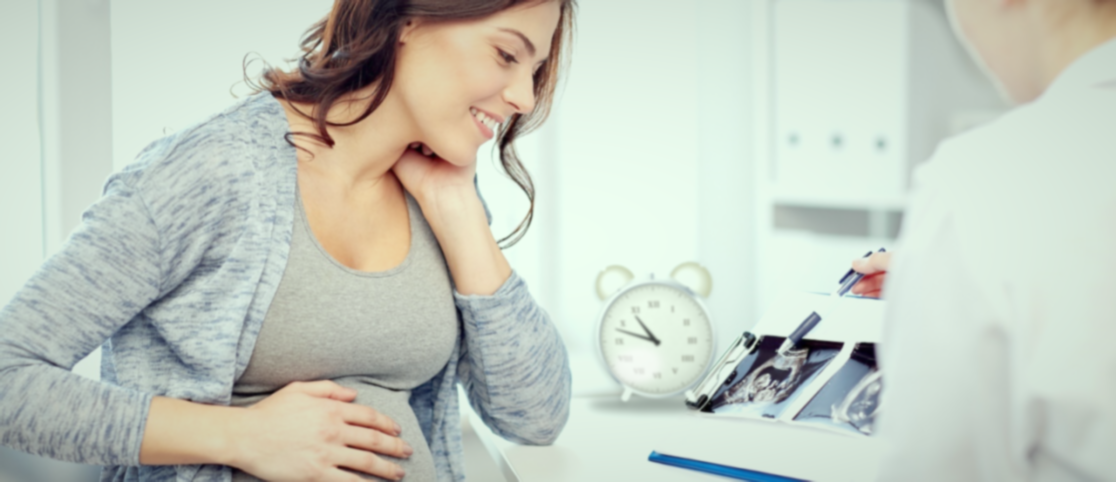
10:48
